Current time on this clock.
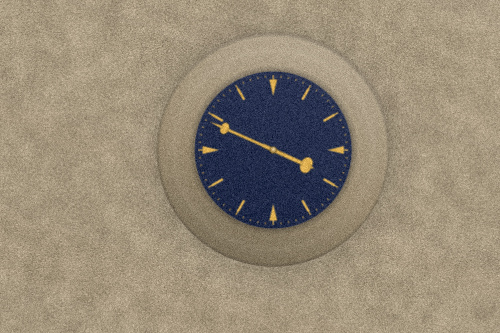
3:49
